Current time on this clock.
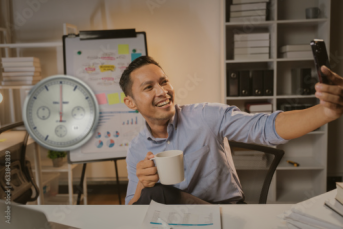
12:00
